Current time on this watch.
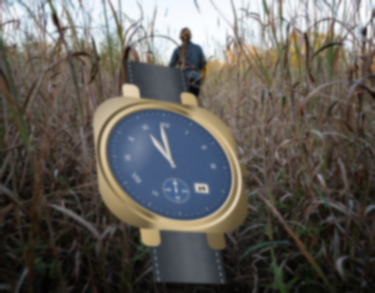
10:59
